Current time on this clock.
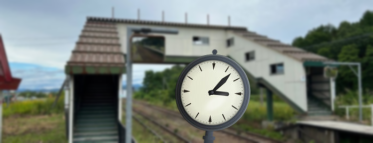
3:07
